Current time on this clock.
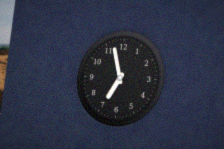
6:57
